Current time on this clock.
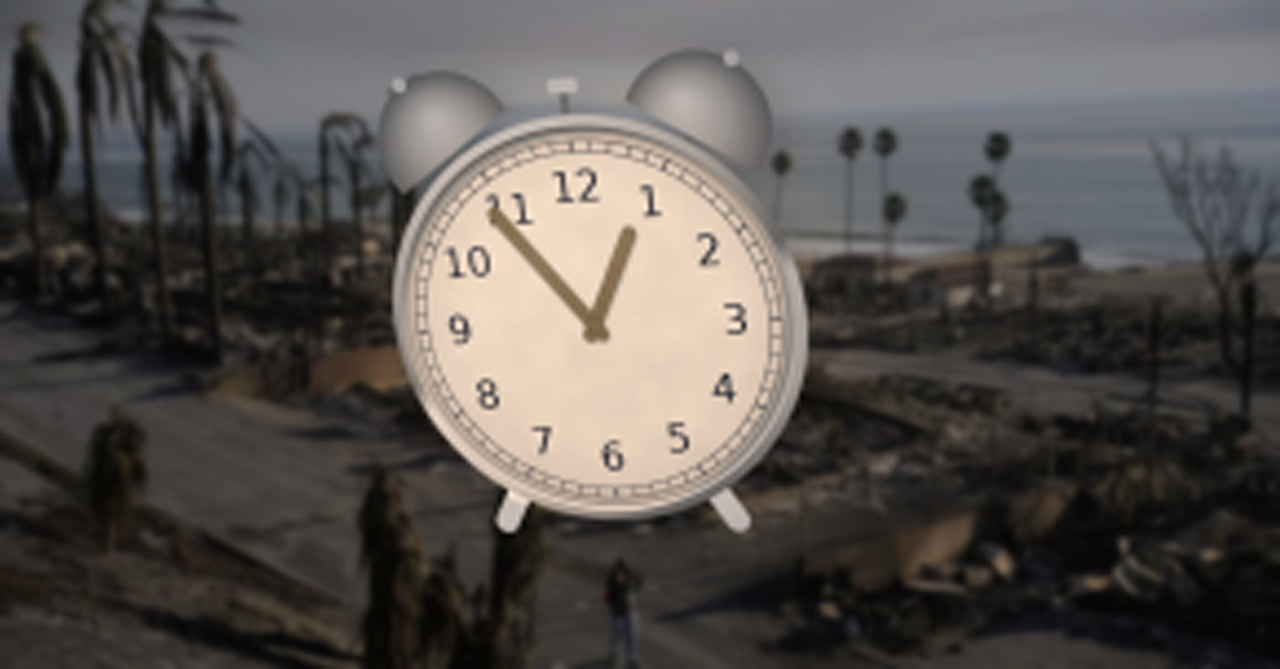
12:54
